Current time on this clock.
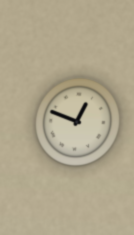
12:48
